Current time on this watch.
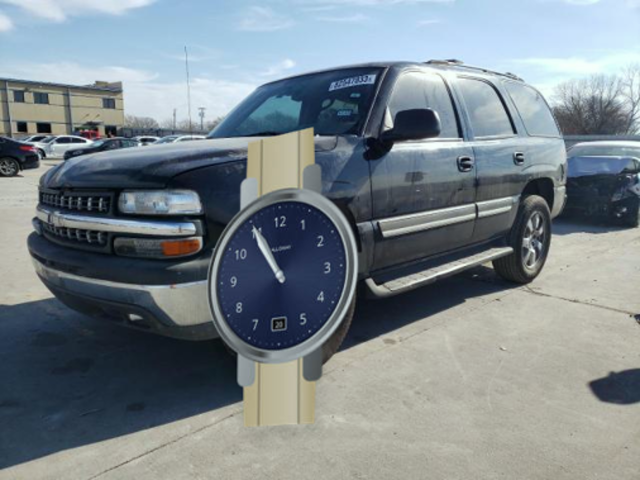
10:55
